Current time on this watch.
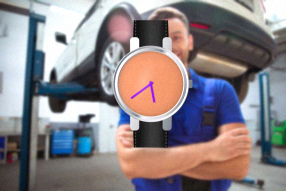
5:39
